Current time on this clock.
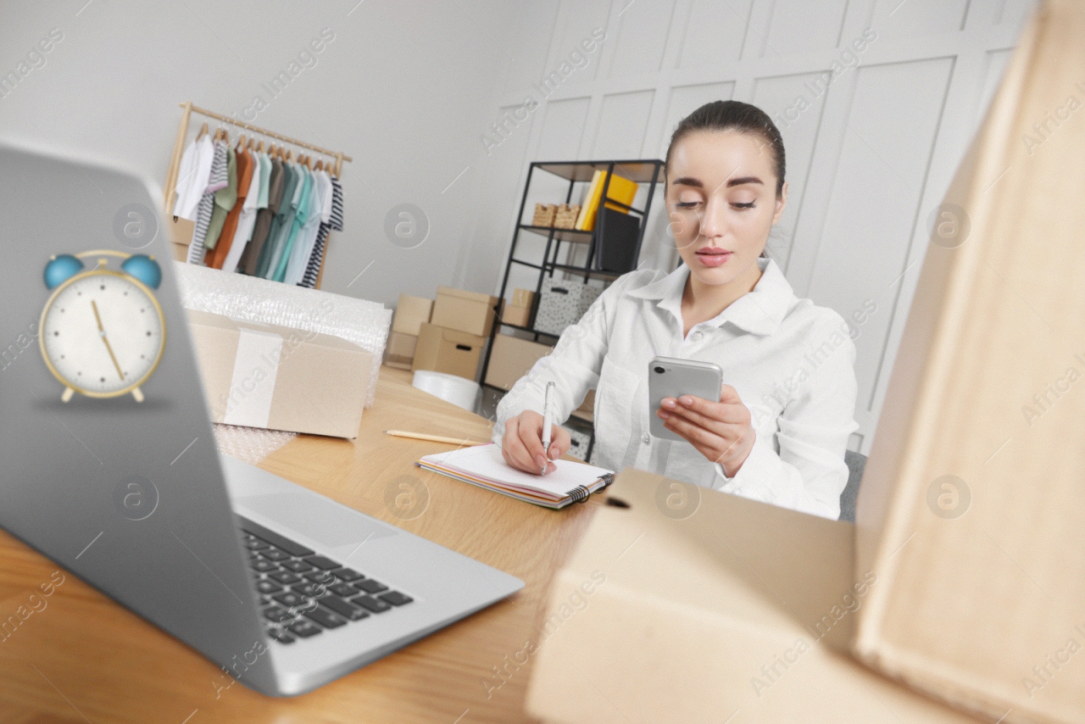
11:26
